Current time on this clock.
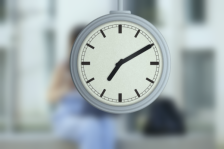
7:10
